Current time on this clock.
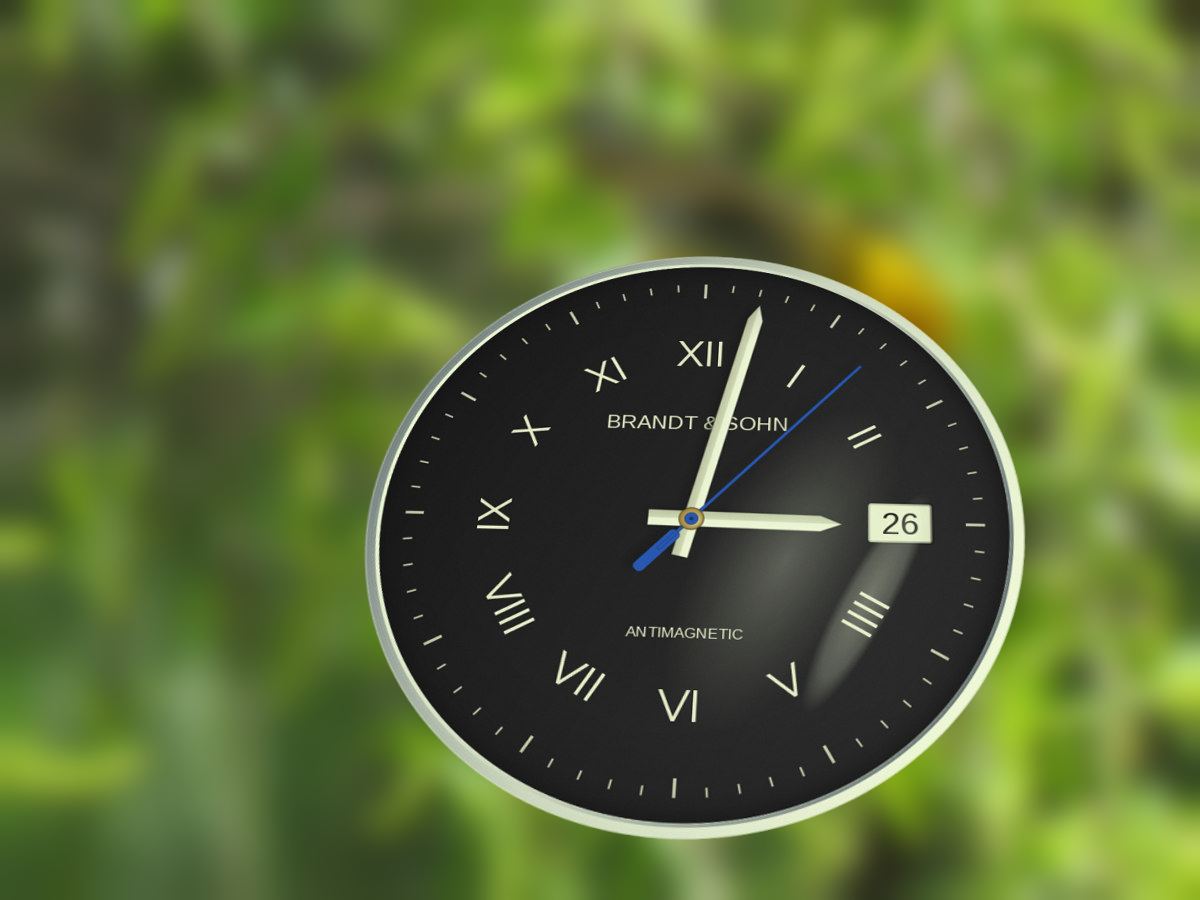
3:02:07
